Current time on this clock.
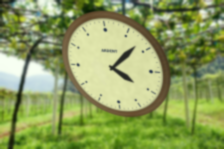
4:08
